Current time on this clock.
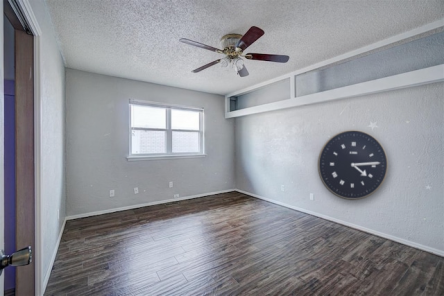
4:14
